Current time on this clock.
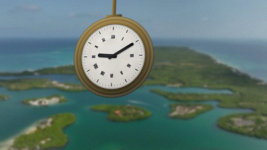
9:10
